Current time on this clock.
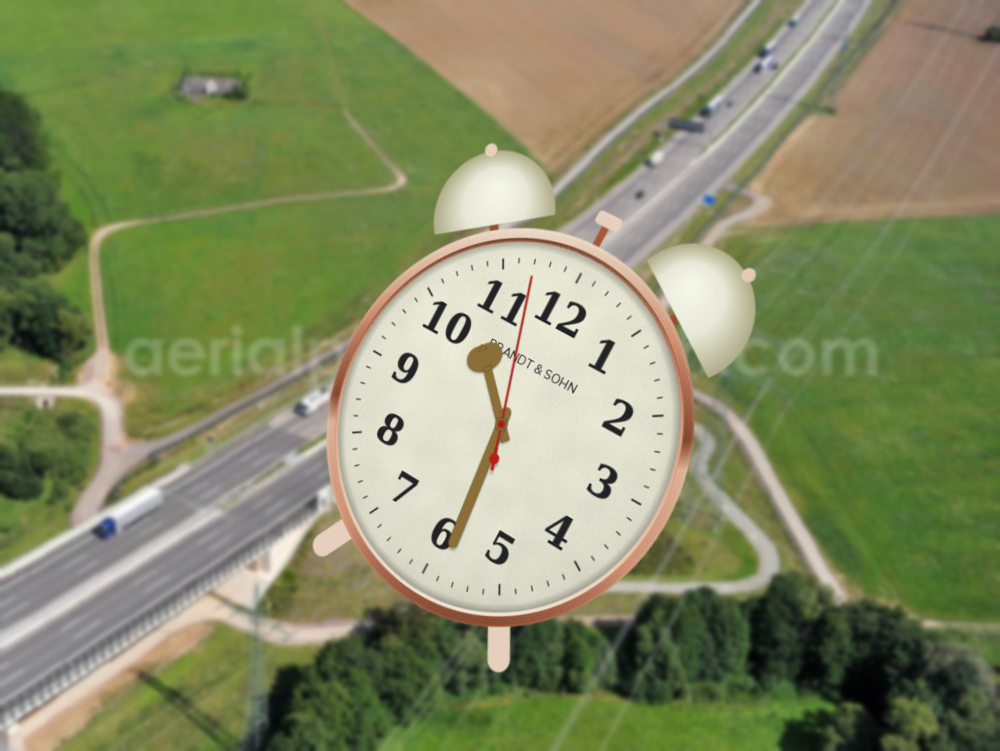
10:28:57
